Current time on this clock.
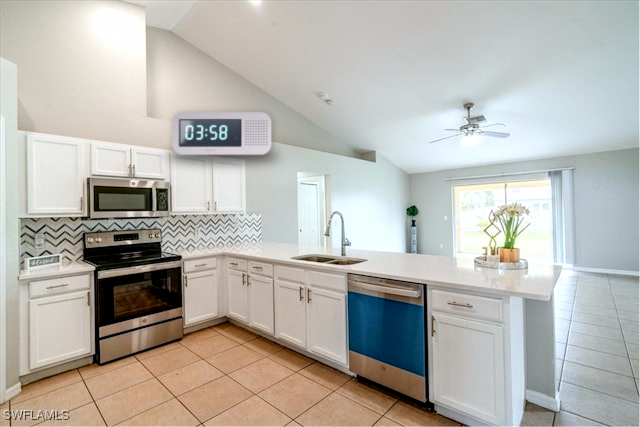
3:58
